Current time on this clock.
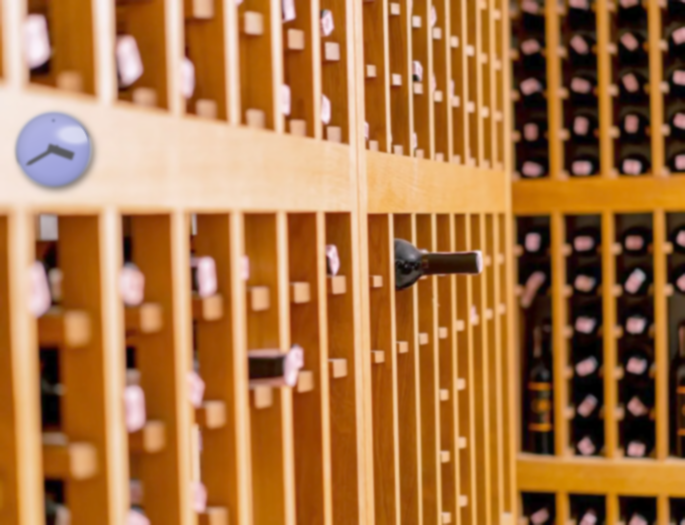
3:40
